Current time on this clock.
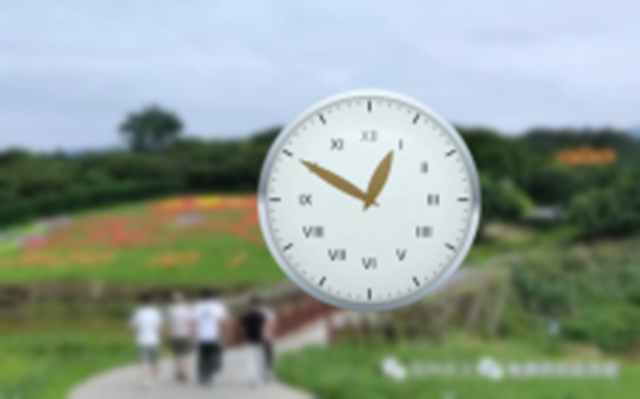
12:50
